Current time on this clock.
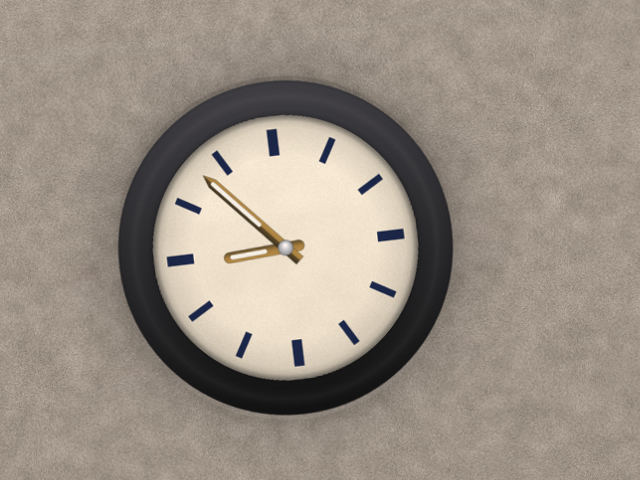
8:53
